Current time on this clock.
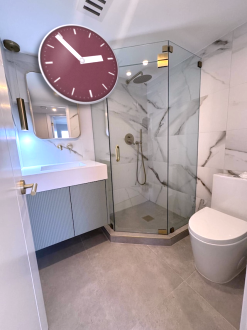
2:54
